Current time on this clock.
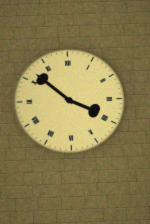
3:52
